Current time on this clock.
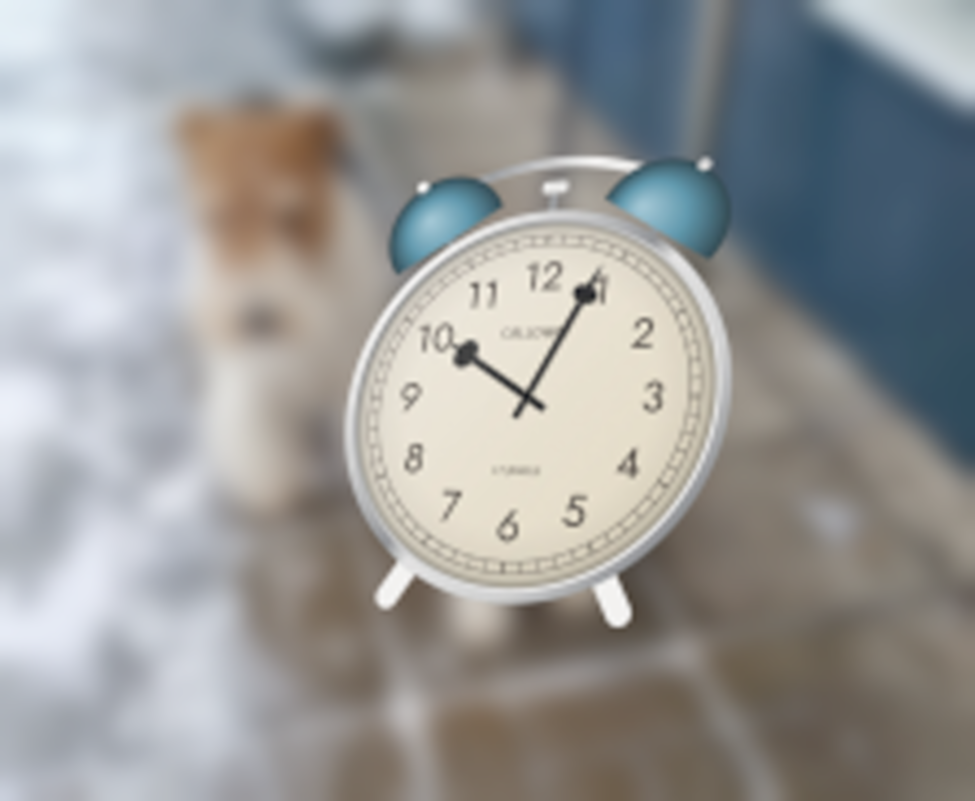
10:04
